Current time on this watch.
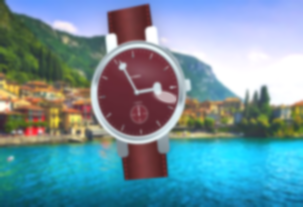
2:56
